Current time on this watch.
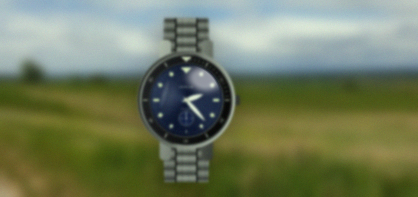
2:23
